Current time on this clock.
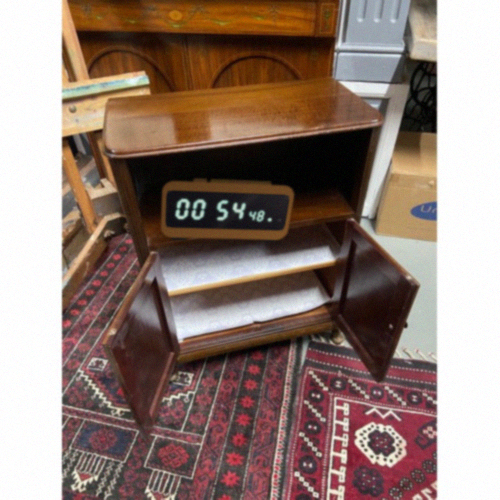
0:54:48
